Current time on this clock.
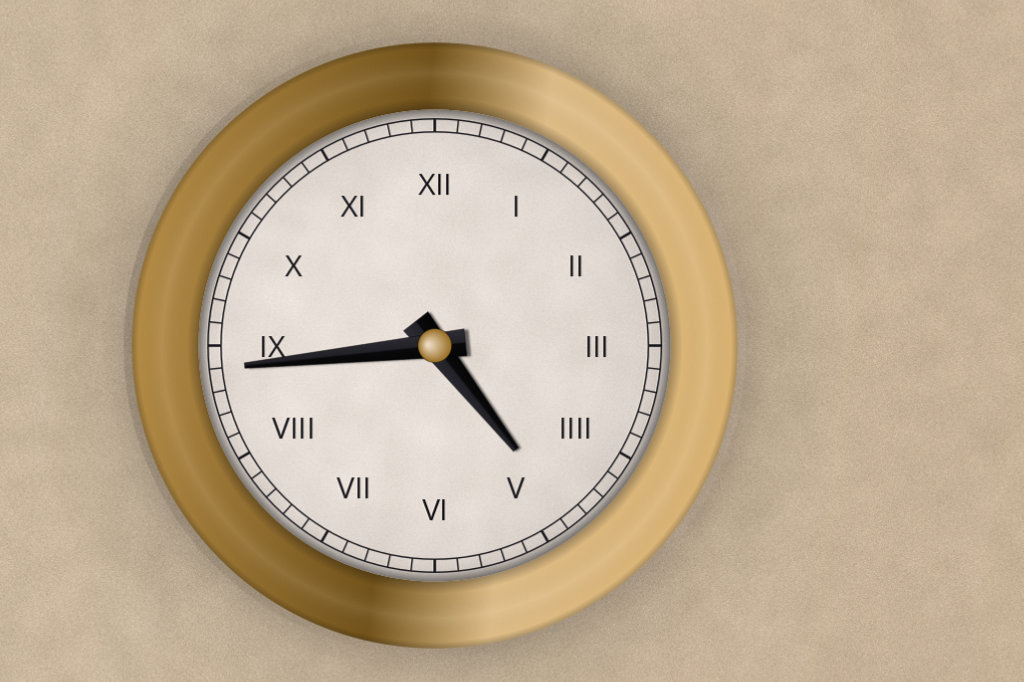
4:44
